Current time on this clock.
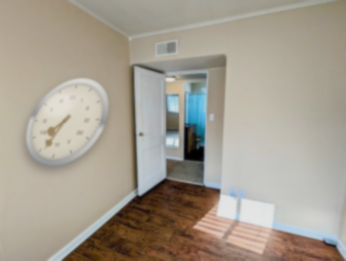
7:34
